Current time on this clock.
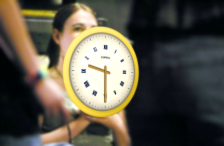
9:30
